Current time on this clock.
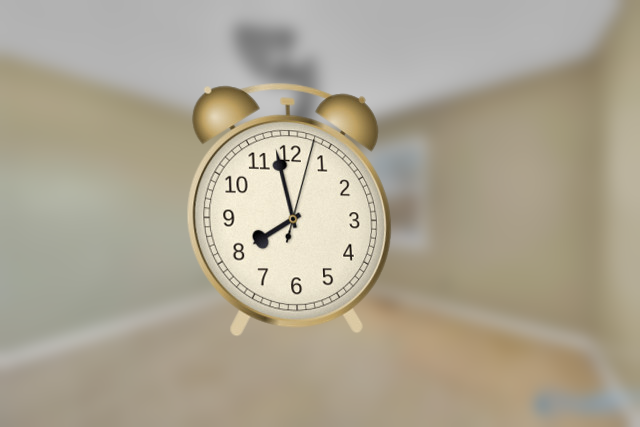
7:58:03
